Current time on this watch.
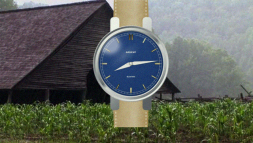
8:14
